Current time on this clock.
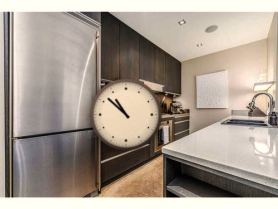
10:52
